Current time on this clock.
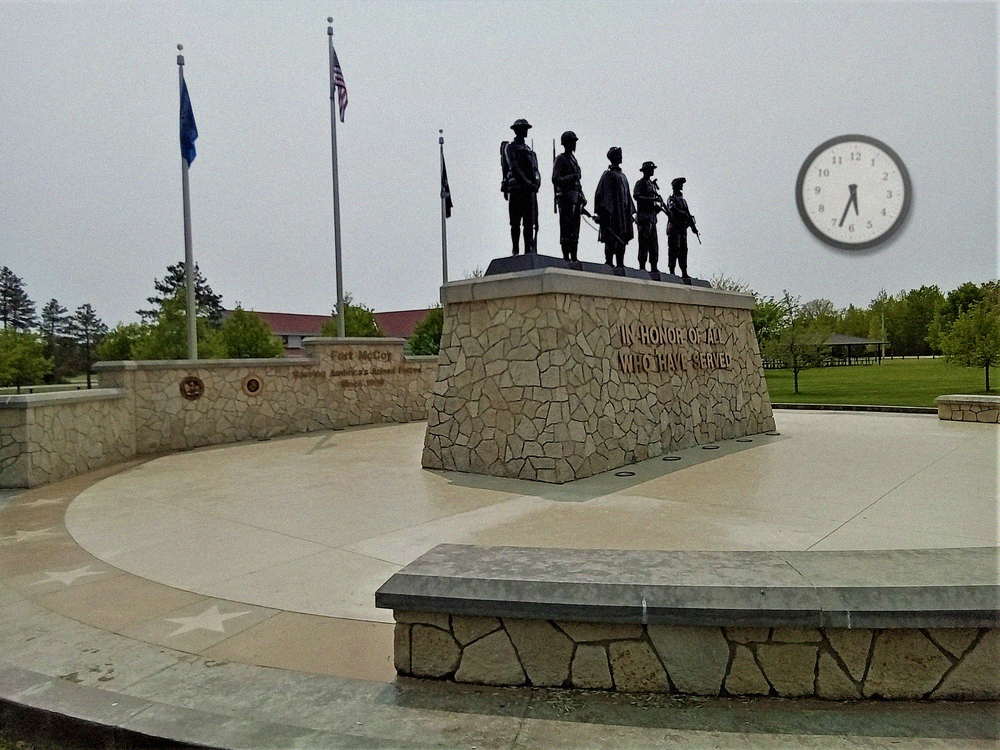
5:33
